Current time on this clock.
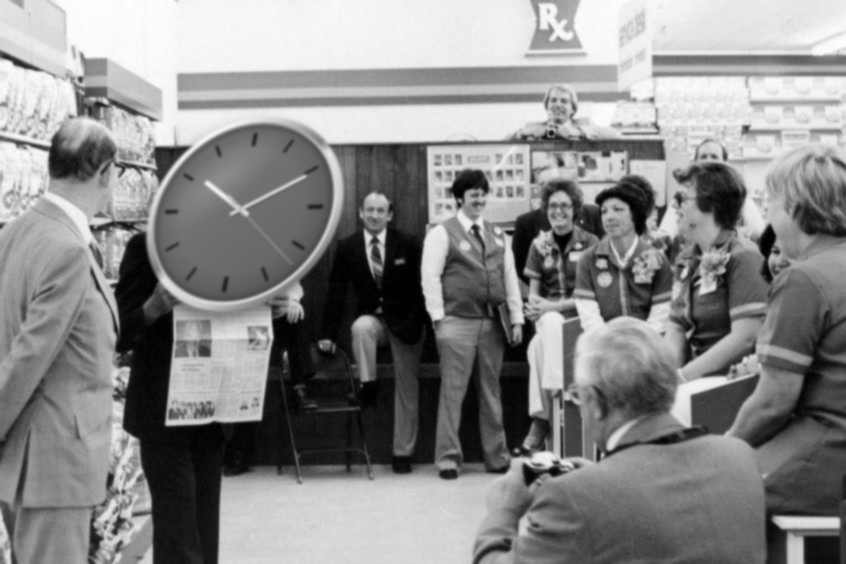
10:10:22
